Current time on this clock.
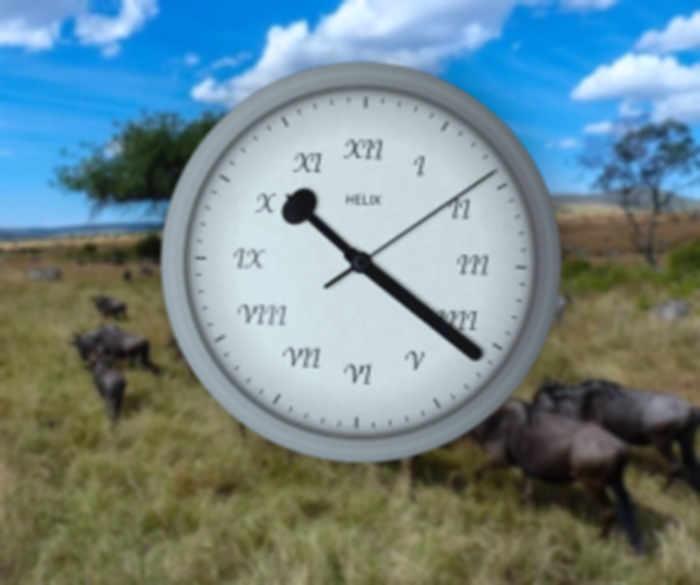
10:21:09
